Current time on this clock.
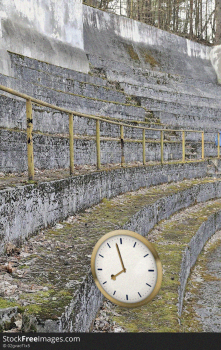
7:58
